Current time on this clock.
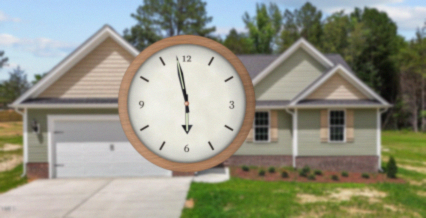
5:58
